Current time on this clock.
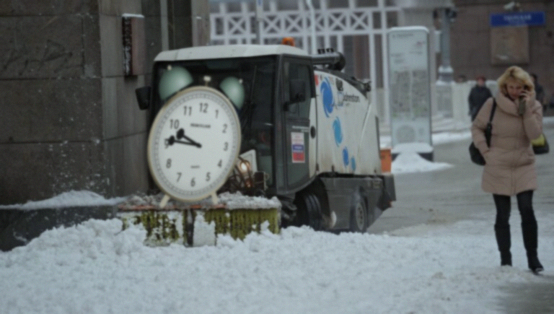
9:46
